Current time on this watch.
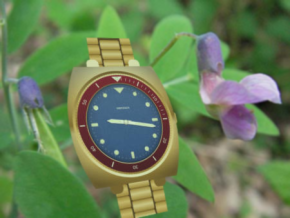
9:17
